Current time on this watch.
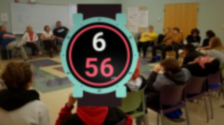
6:56
